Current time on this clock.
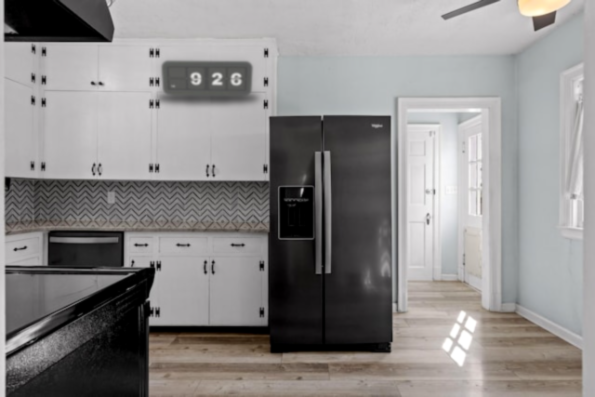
9:26
